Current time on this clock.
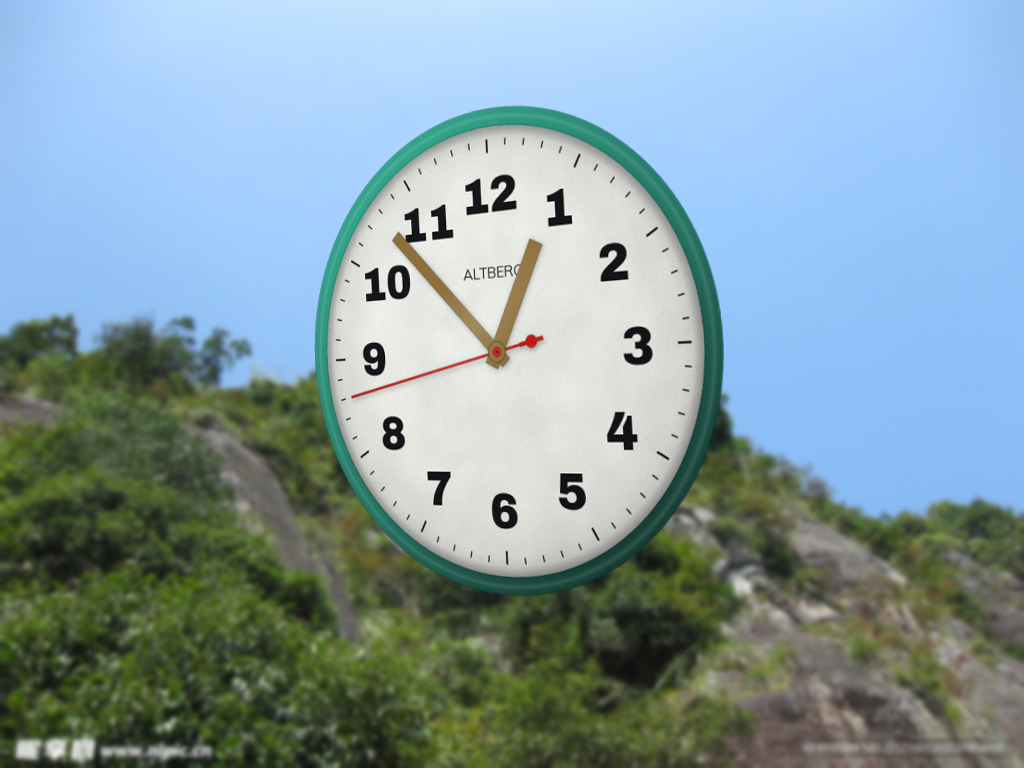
12:52:43
